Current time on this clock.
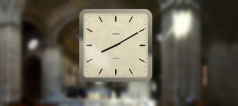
8:10
